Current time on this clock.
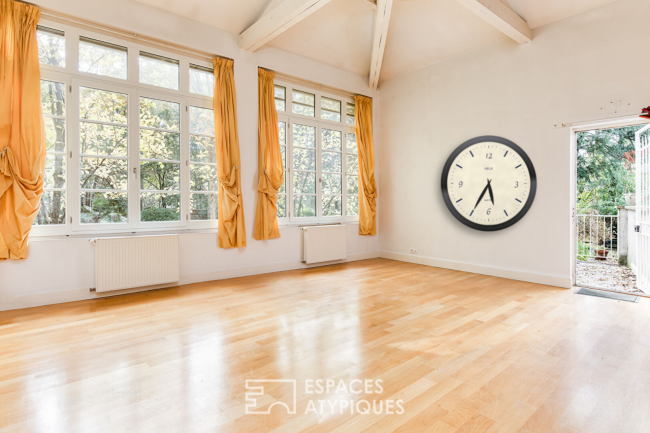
5:35
